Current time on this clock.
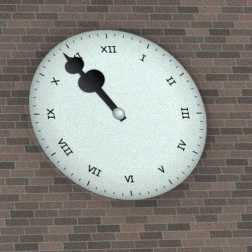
10:54
